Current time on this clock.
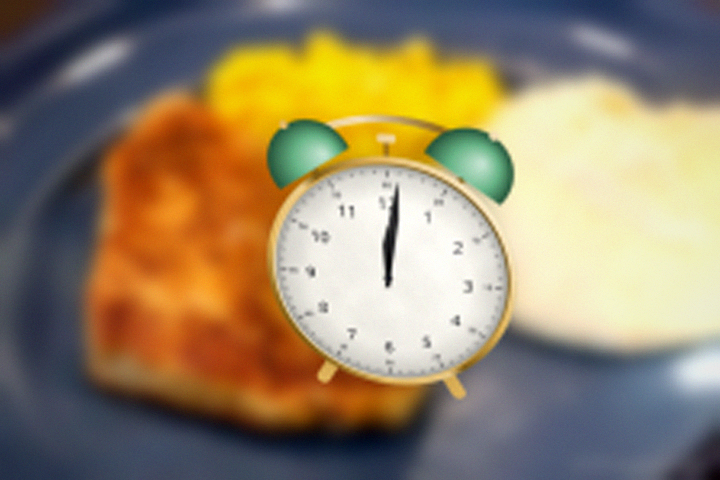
12:01
